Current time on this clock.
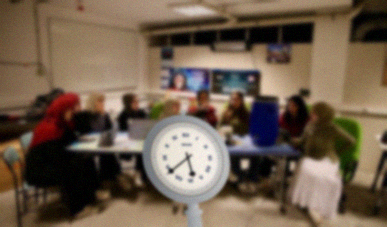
5:39
